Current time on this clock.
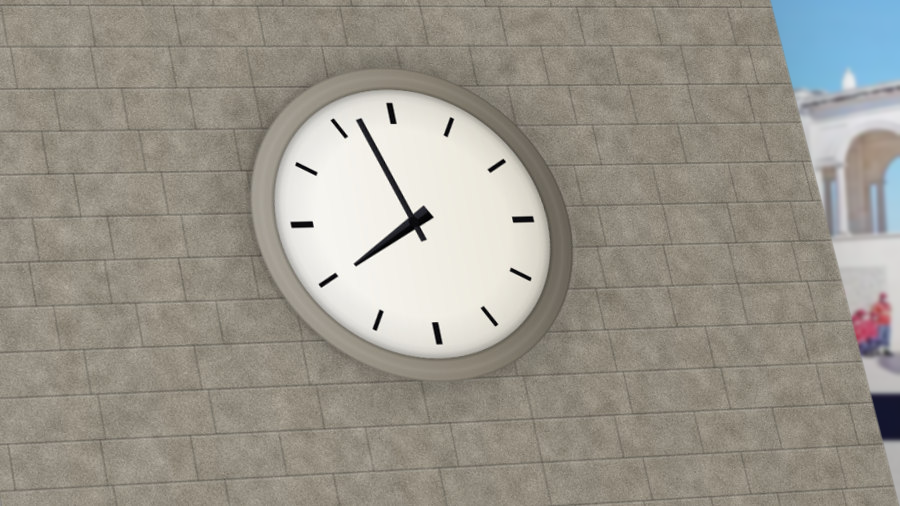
7:57
